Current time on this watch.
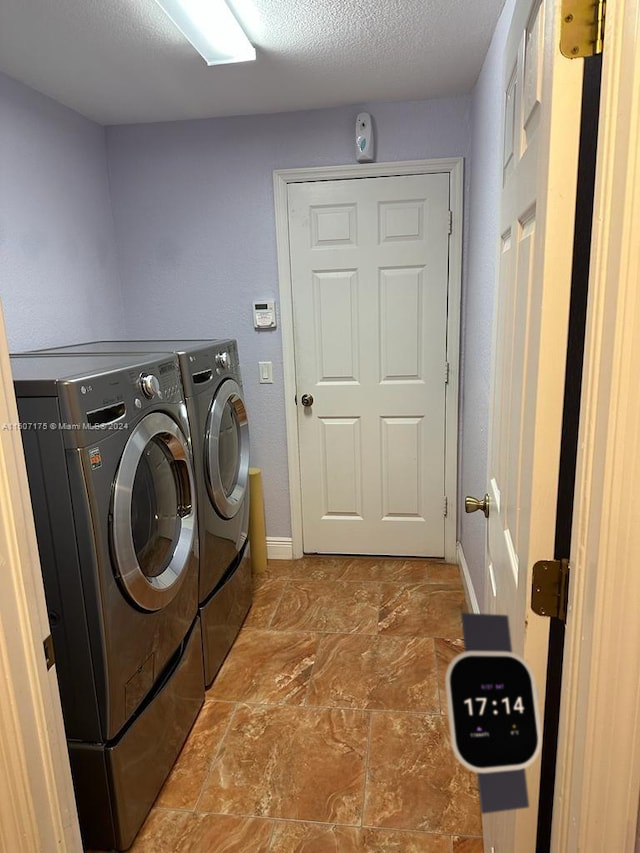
17:14
